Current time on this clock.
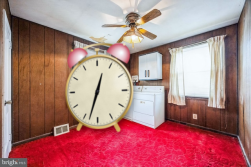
12:33
